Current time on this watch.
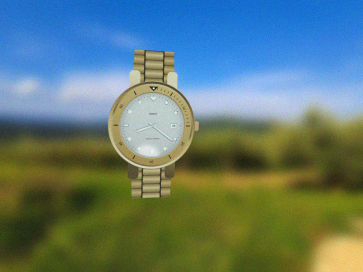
8:21
